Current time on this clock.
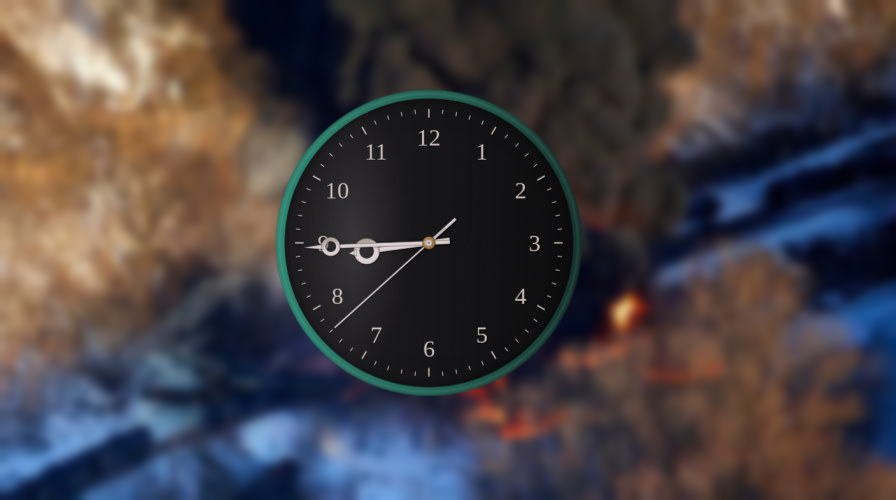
8:44:38
